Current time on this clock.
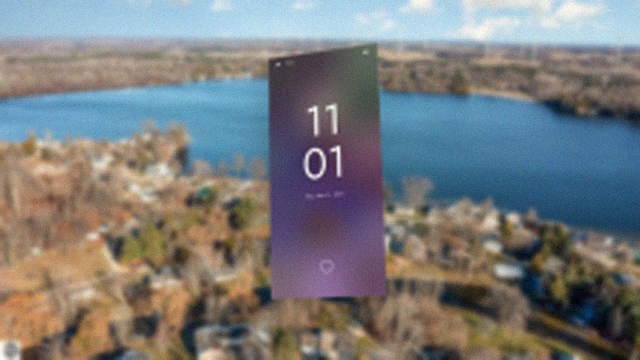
11:01
